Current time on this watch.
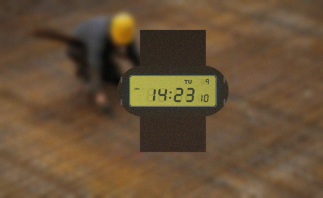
14:23:10
